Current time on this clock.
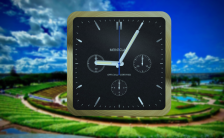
9:05
